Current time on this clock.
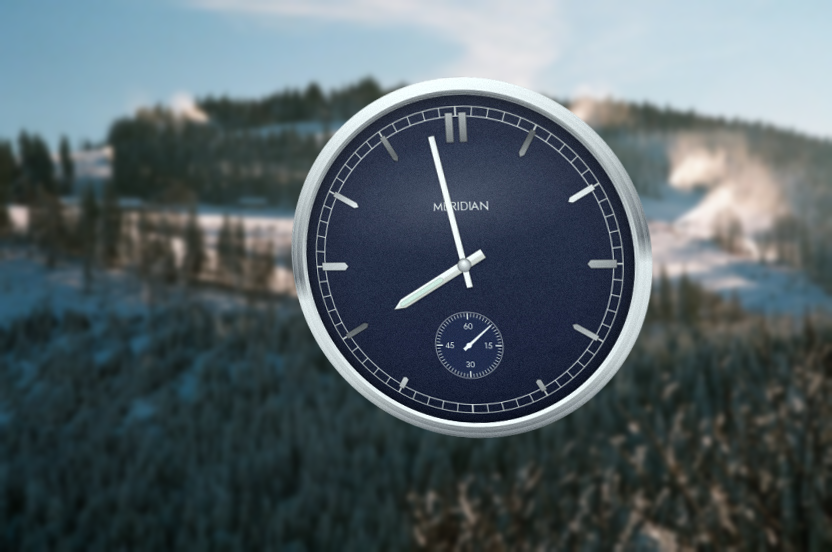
7:58:08
